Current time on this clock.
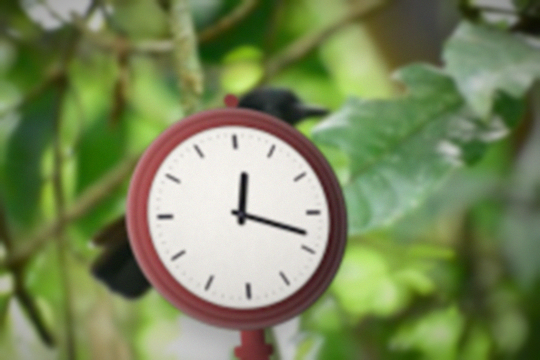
12:18
